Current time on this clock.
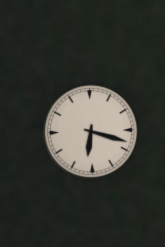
6:18
